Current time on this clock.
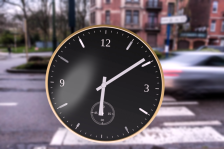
6:09
